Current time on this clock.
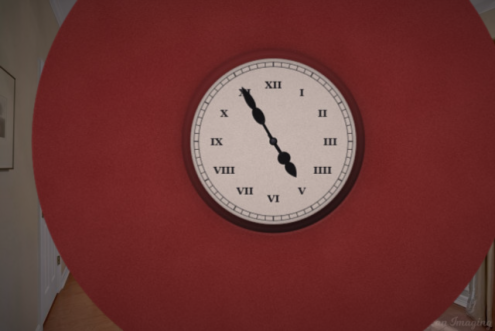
4:55
